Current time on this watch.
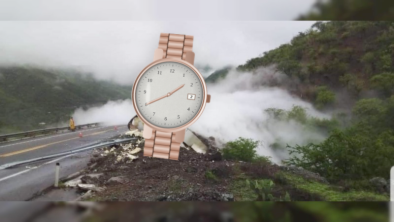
1:40
